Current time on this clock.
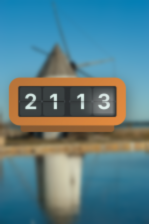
21:13
